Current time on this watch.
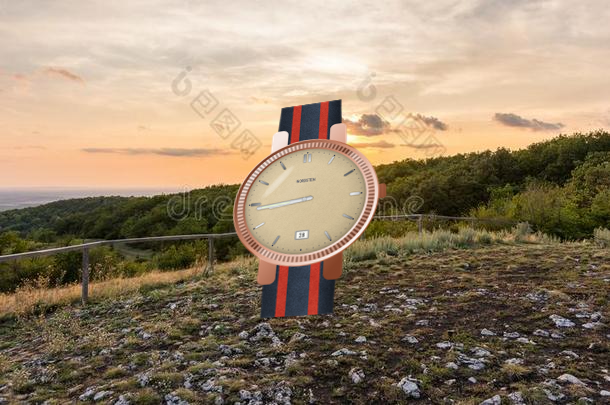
8:44
